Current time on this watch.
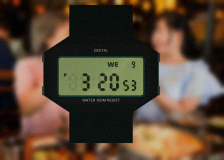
3:20:53
